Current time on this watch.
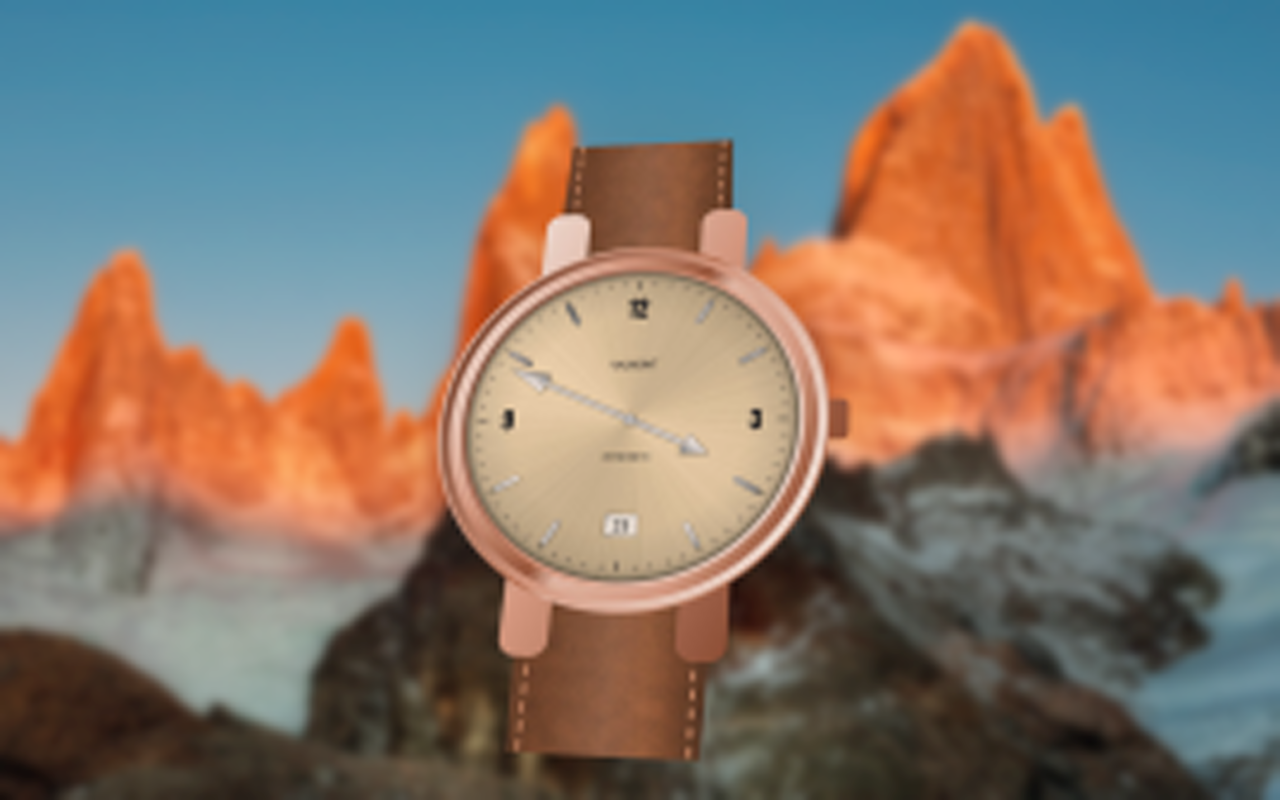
3:49
